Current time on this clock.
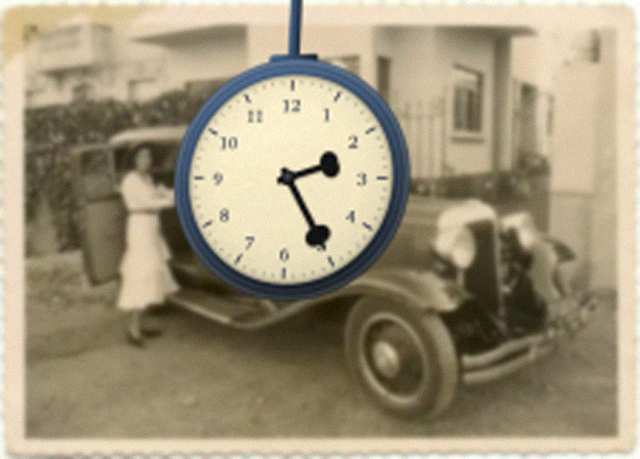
2:25
